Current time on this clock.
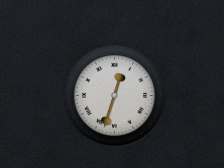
12:33
